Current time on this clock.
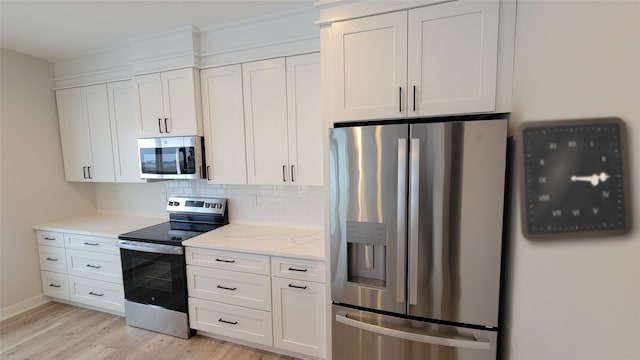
3:15
